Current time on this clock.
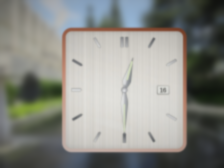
12:30
